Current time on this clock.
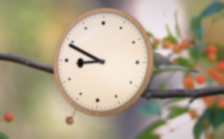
8:49
